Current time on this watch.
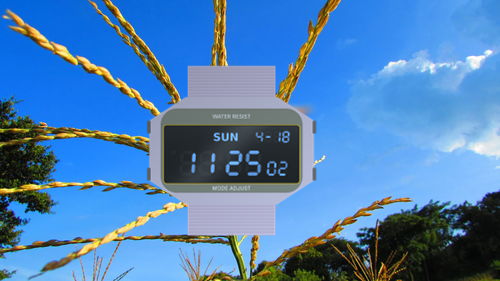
11:25:02
